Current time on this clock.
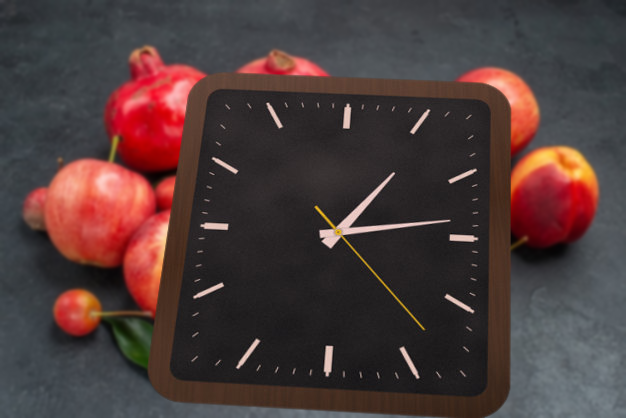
1:13:23
